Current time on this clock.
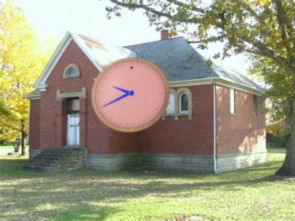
9:40
